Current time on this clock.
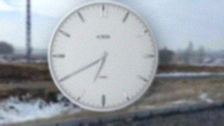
6:40
